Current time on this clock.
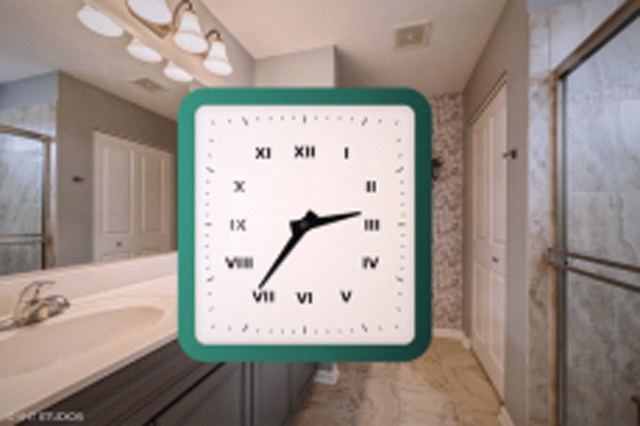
2:36
